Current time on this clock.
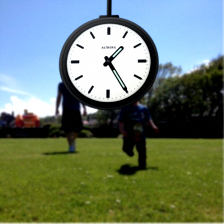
1:25
